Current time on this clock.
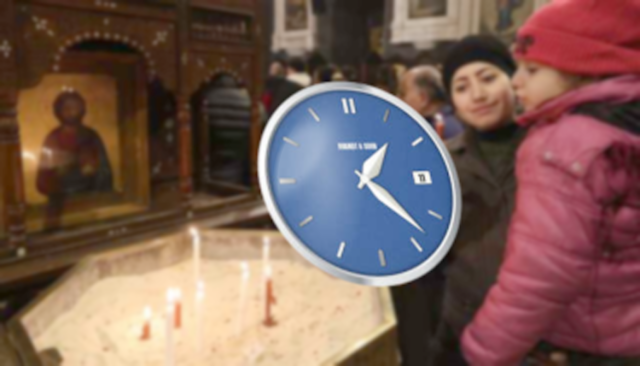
1:23
